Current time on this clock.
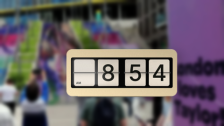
8:54
